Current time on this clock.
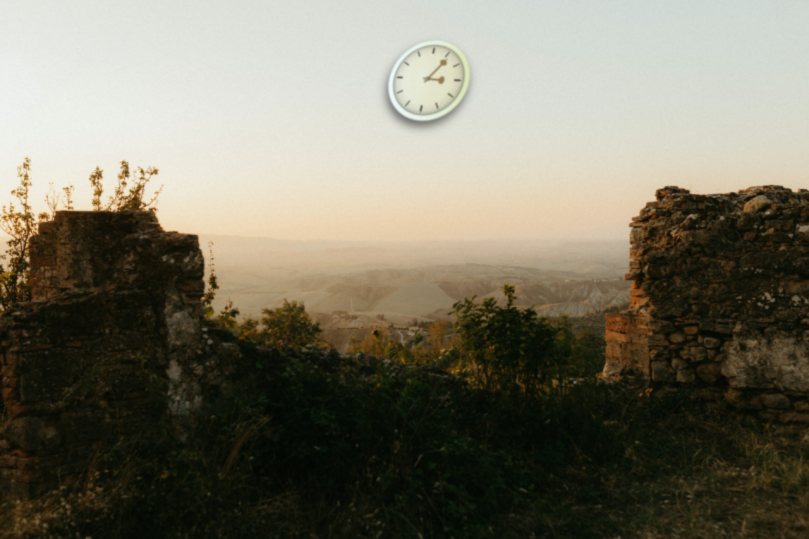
3:06
